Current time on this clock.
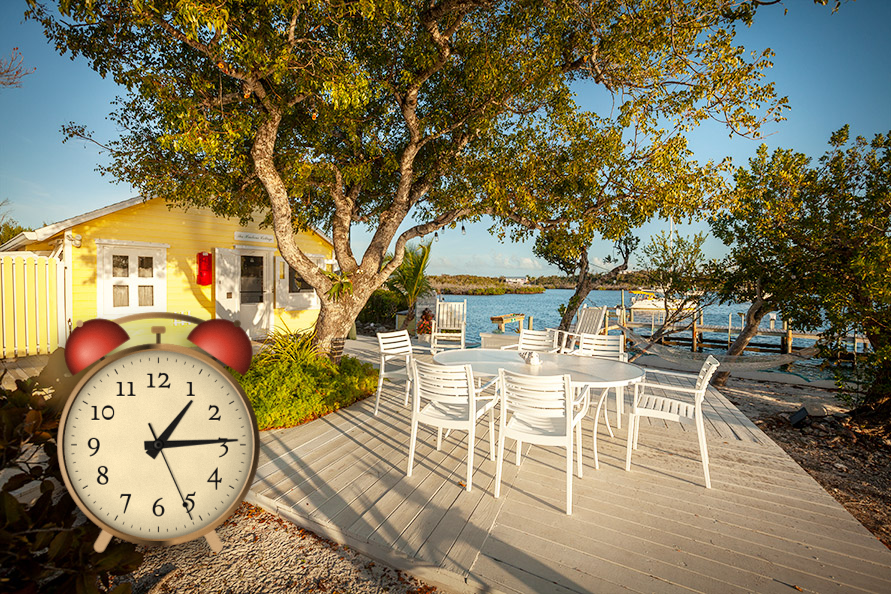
1:14:26
